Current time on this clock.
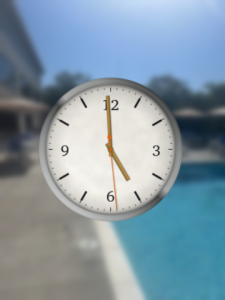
4:59:29
